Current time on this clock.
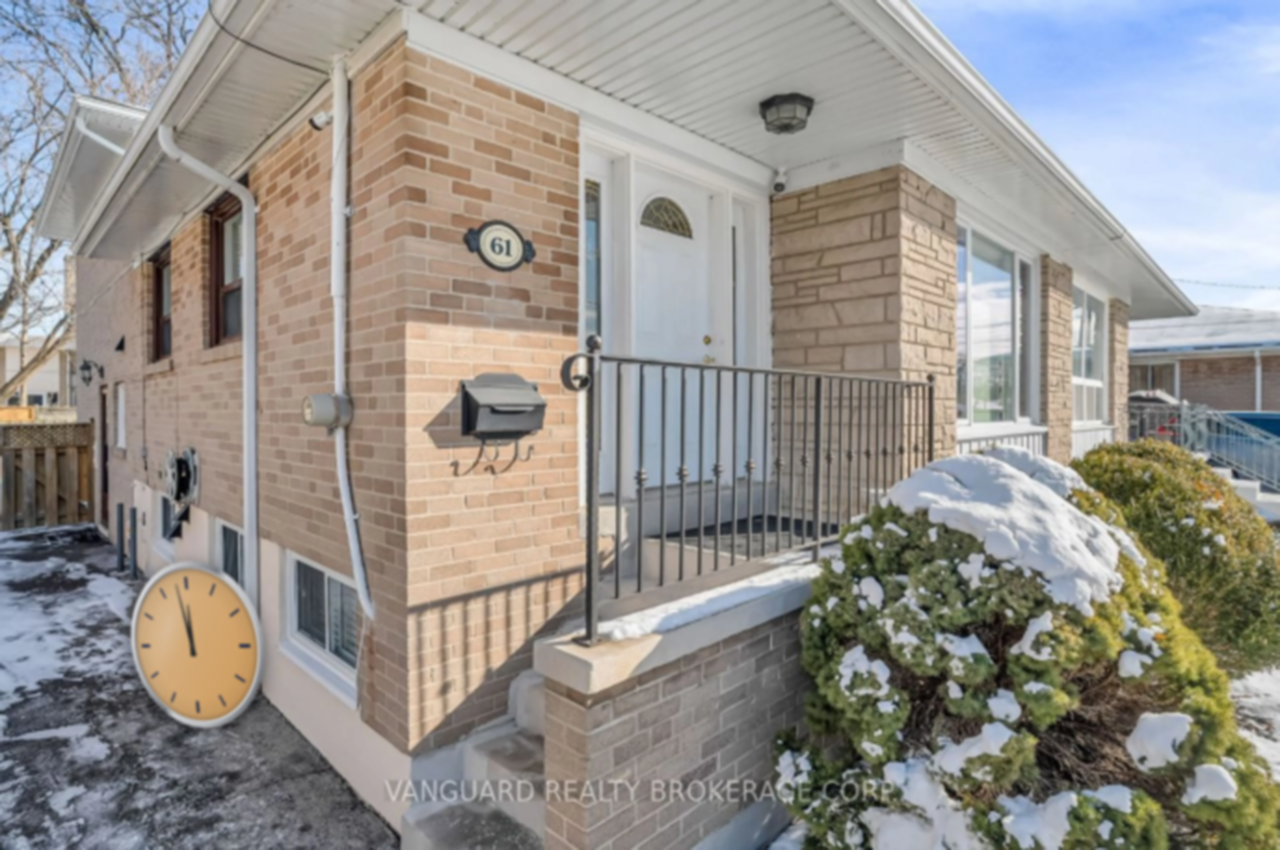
11:58
